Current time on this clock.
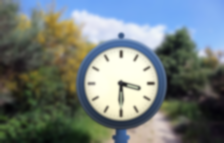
3:30
